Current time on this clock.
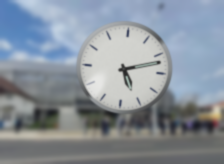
5:12
